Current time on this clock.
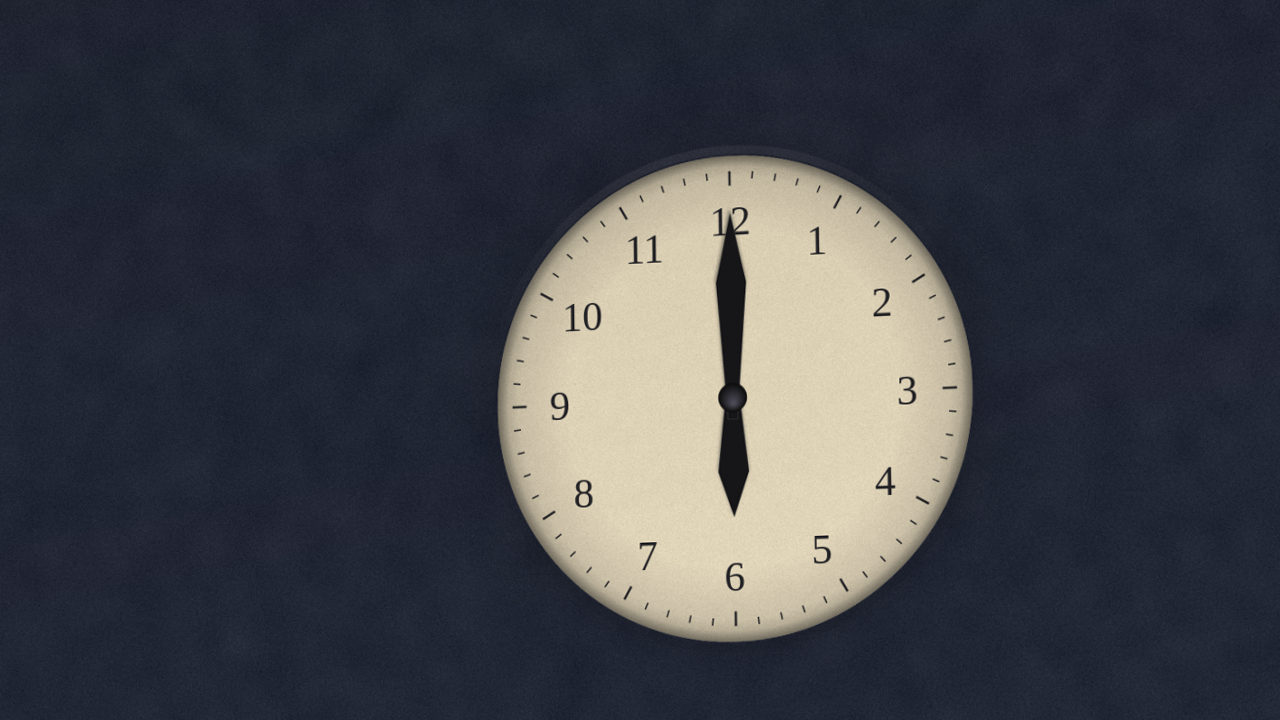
6:00
